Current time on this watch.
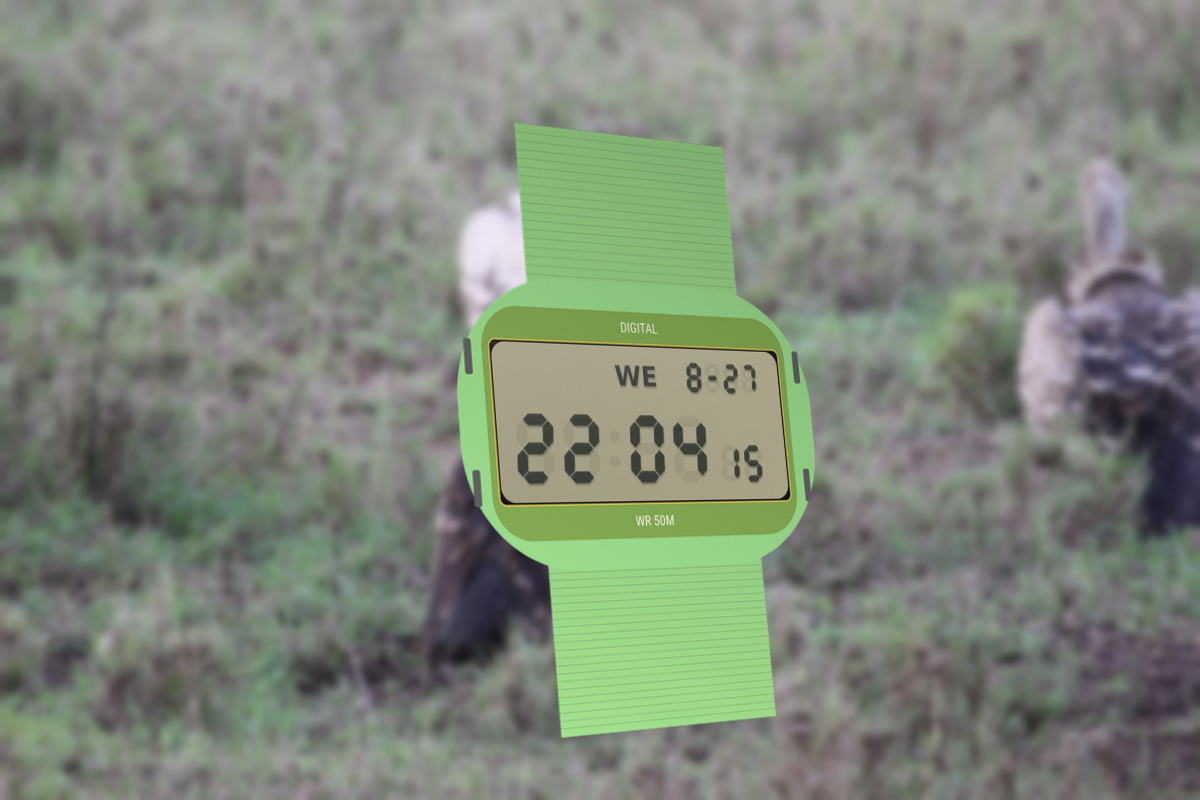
22:04:15
